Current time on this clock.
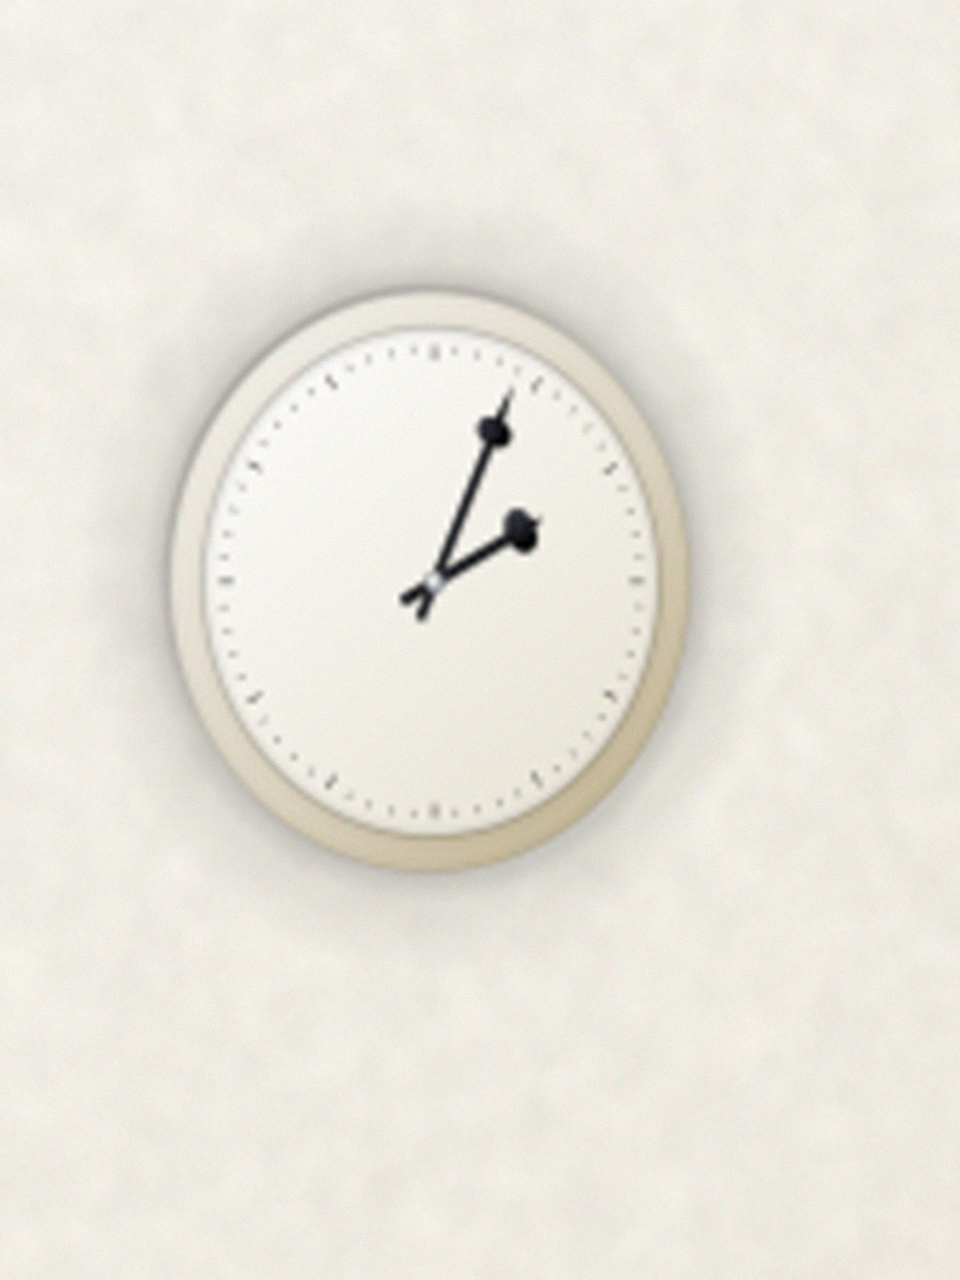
2:04
